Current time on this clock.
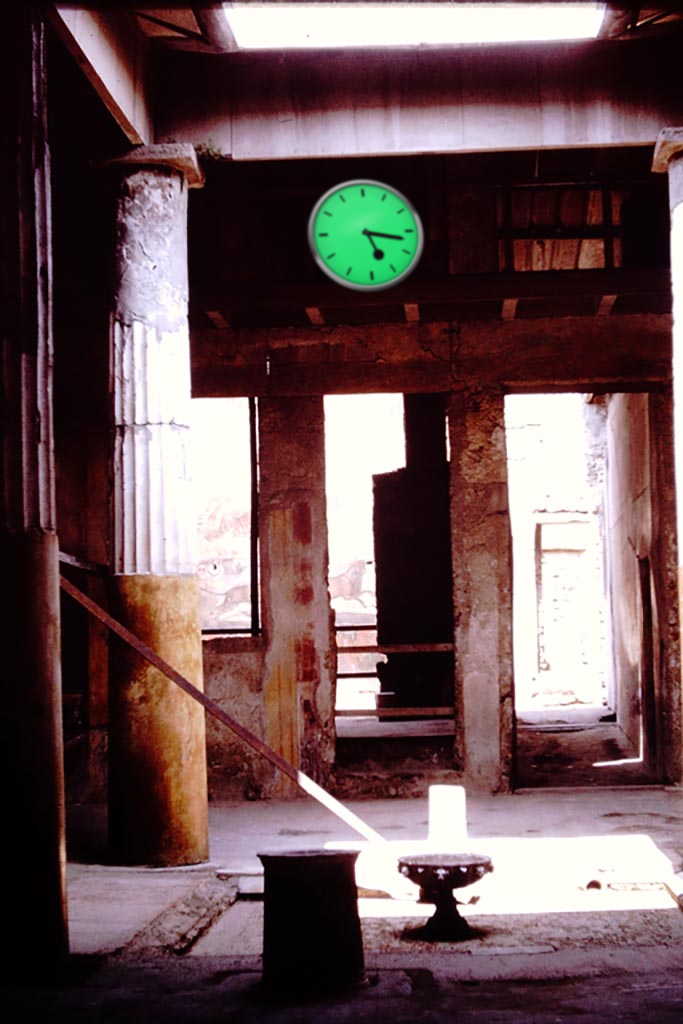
5:17
